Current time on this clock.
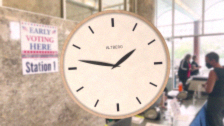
1:47
